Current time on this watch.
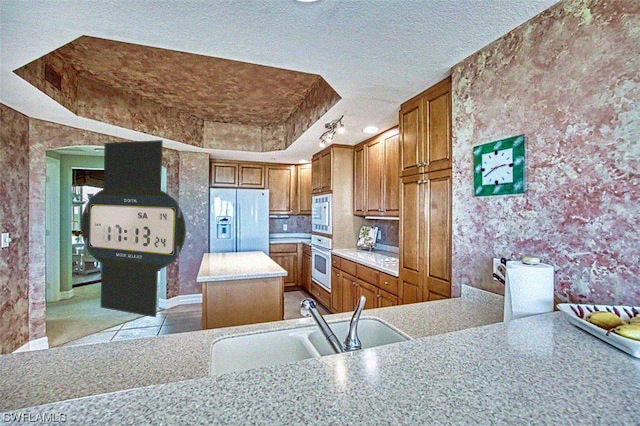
17:13:24
